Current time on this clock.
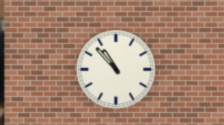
10:53
